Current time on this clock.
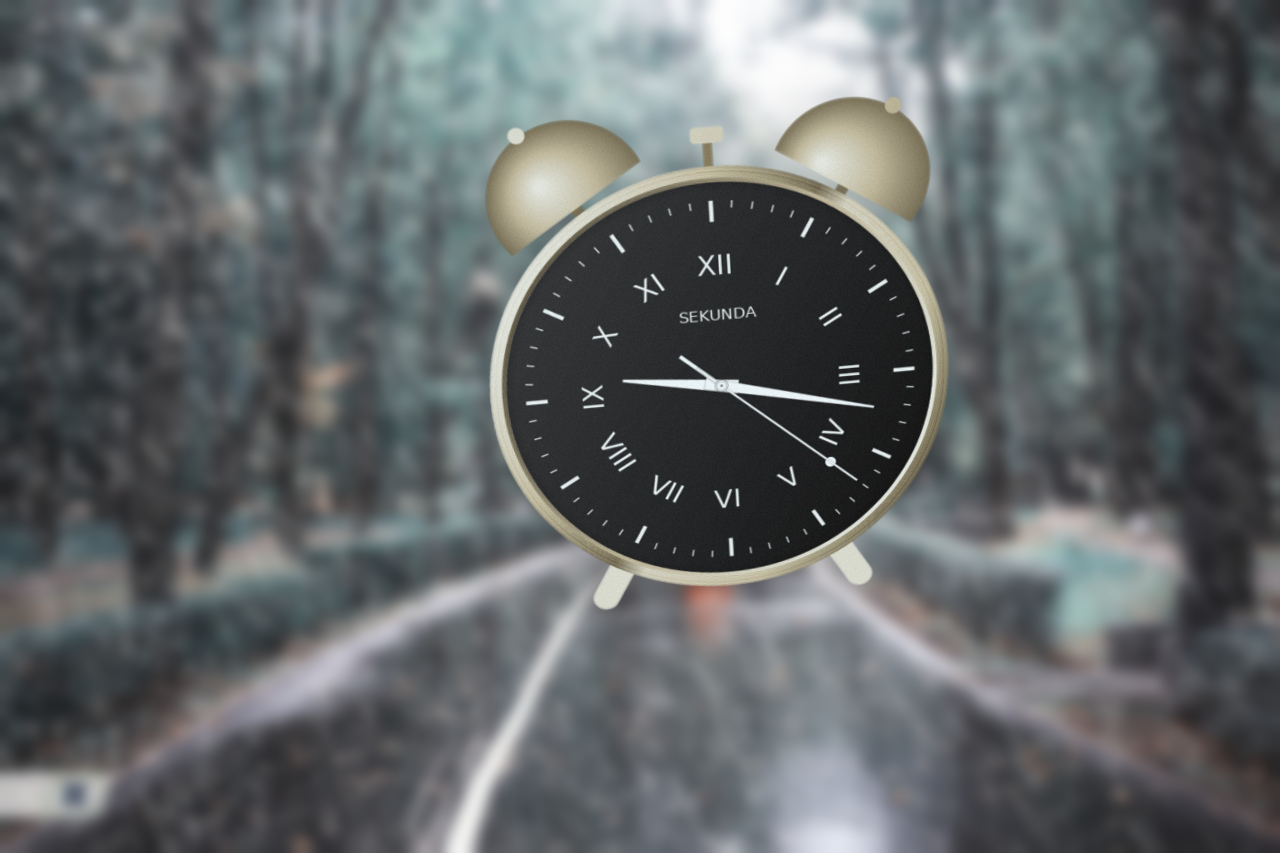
9:17:22
